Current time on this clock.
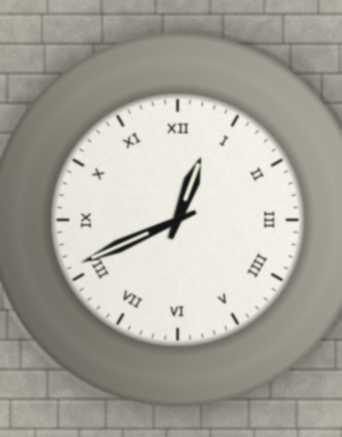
12:41
